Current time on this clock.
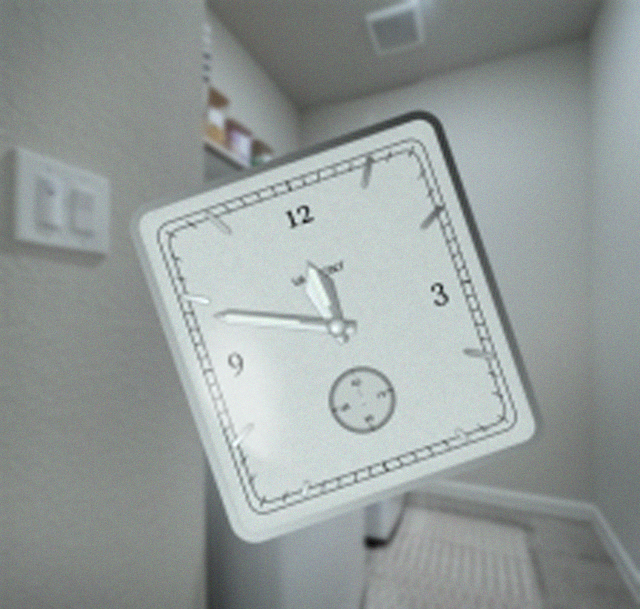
11:49
